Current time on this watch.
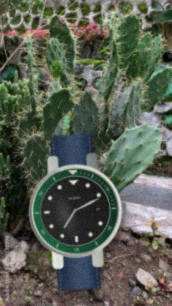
7:11
